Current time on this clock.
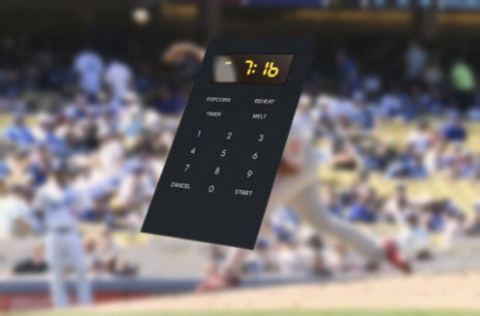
7:16
